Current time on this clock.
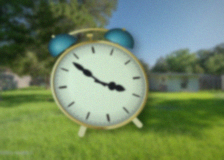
3:53
